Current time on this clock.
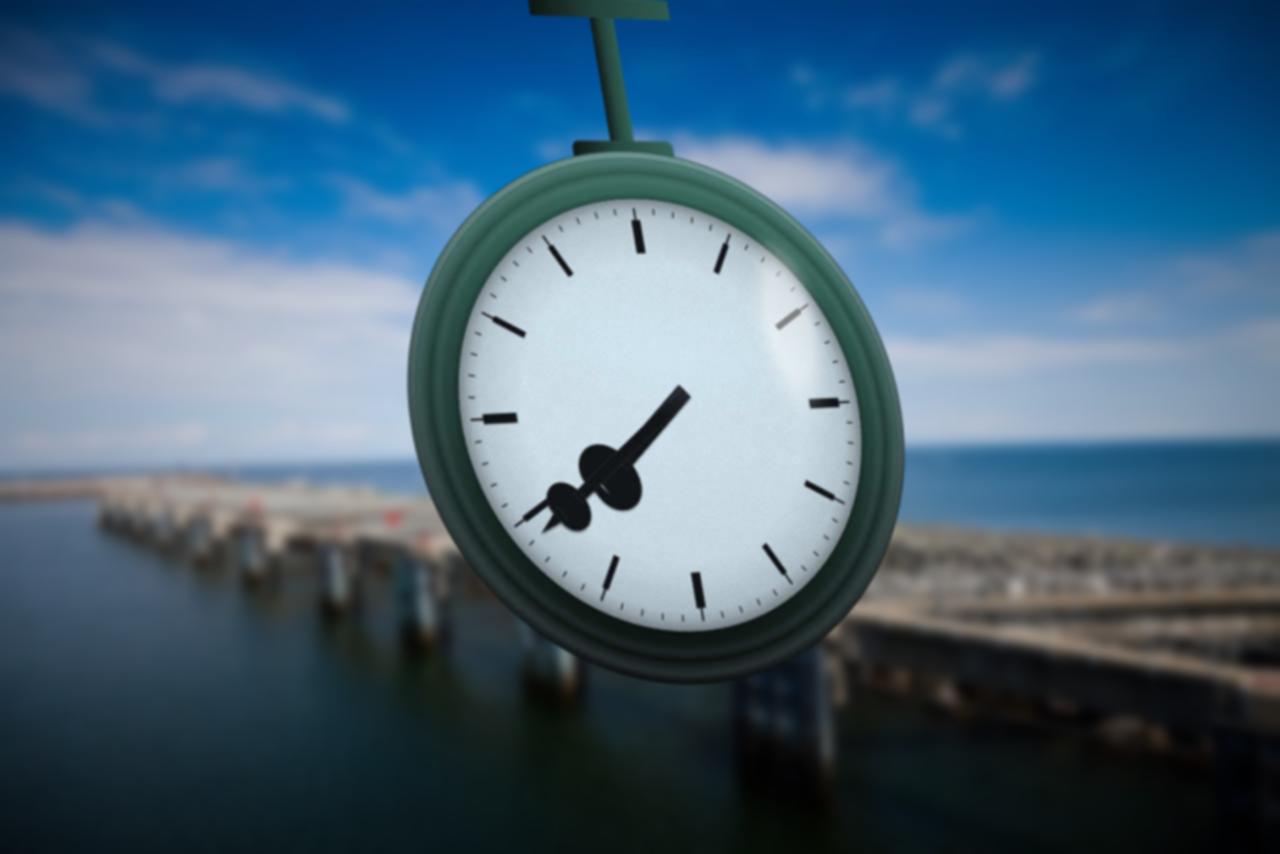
7:39
